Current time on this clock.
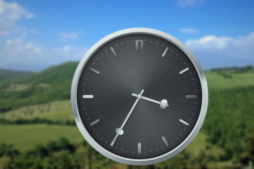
3:35
